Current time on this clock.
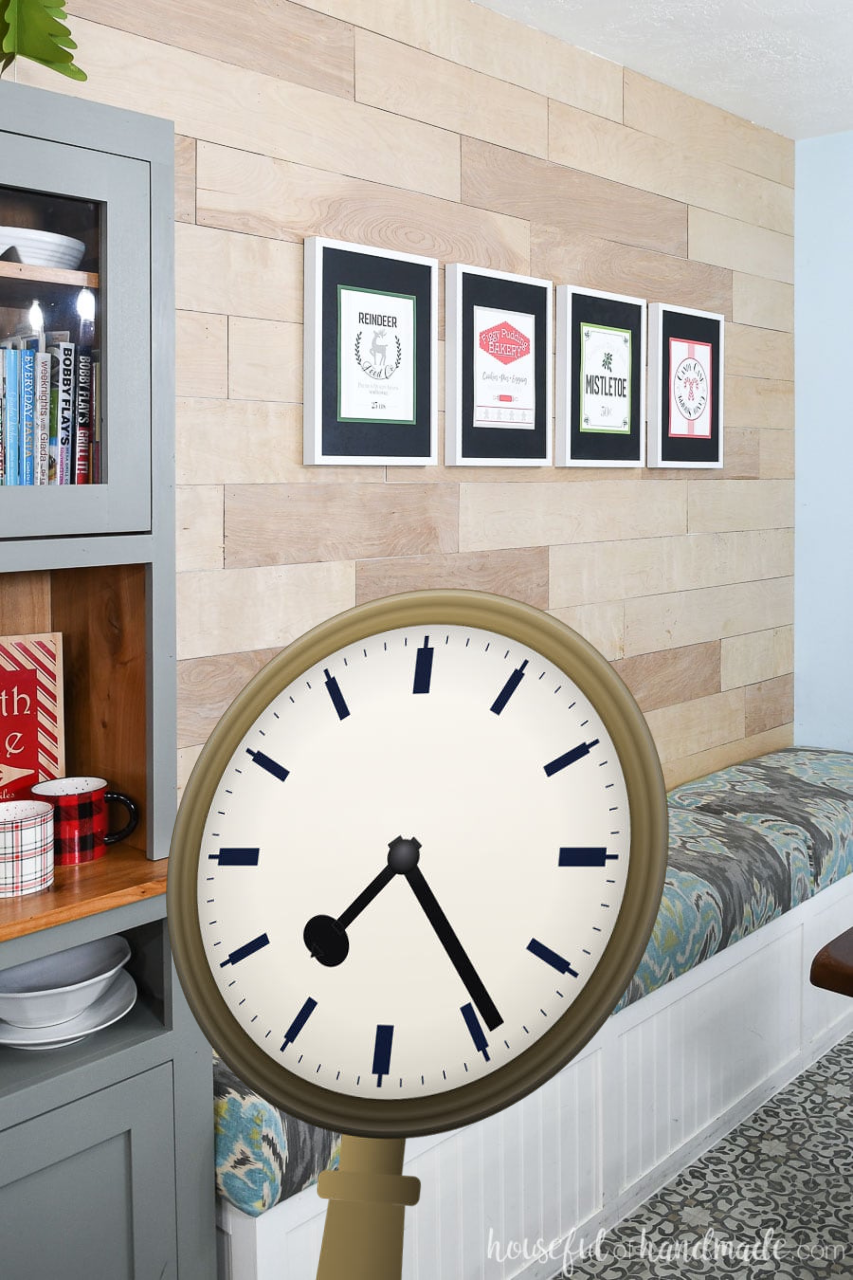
7:24
